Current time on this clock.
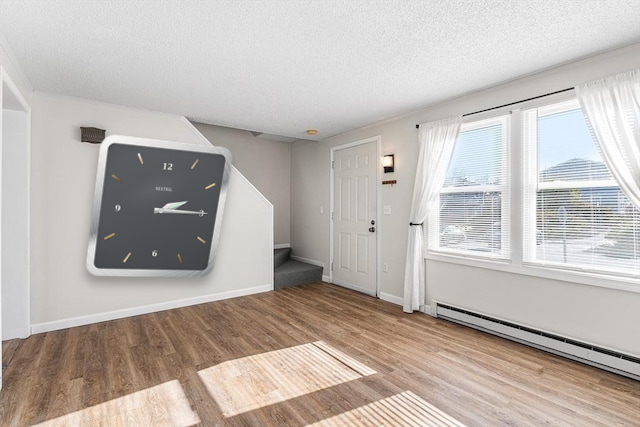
2:15
